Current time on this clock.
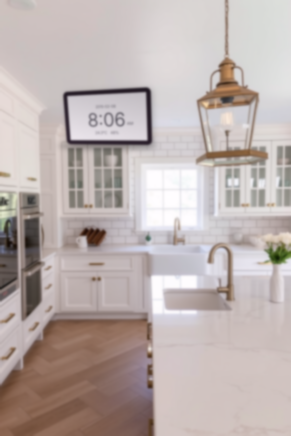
8:06
